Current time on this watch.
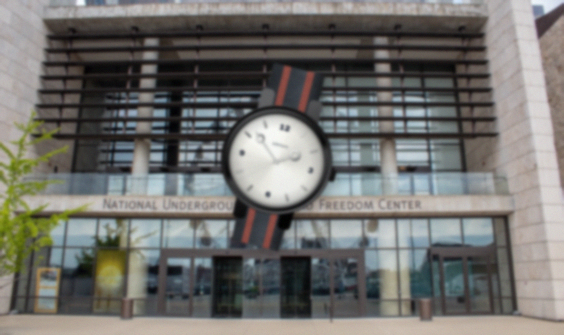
1:52
